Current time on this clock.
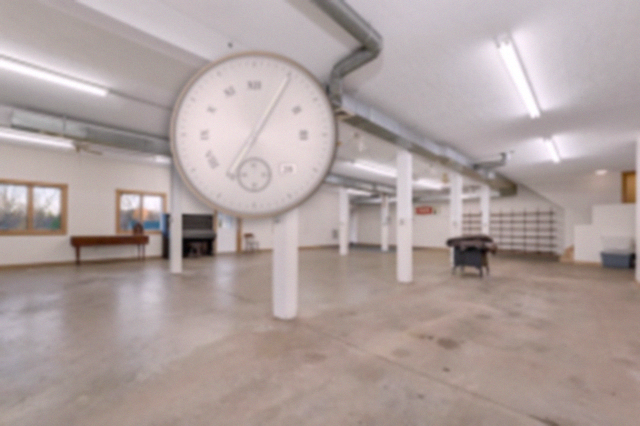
7:05
